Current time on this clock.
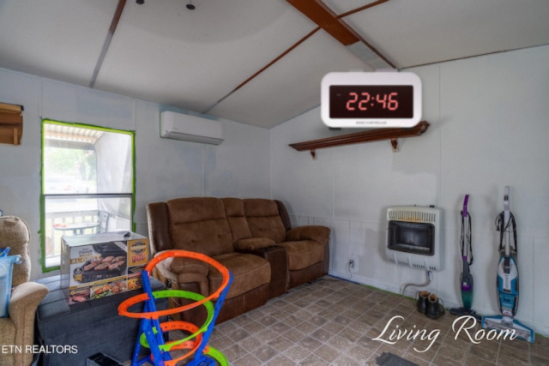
22:46
